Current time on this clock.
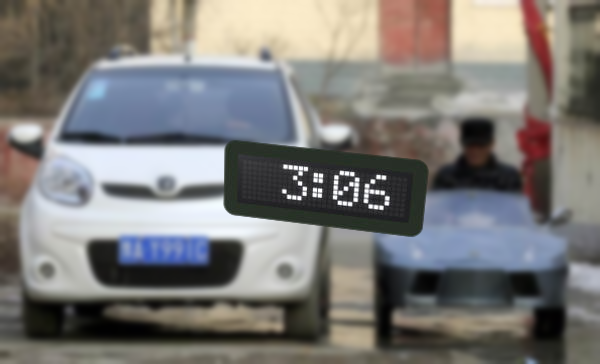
3:06
